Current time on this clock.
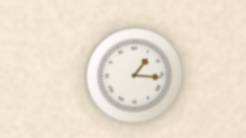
1:16
